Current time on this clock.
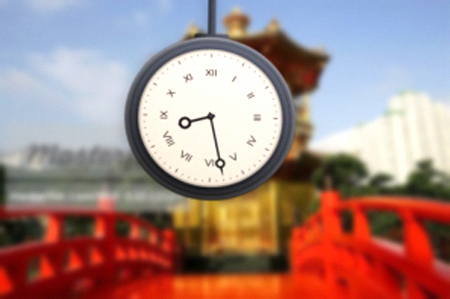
8:28
